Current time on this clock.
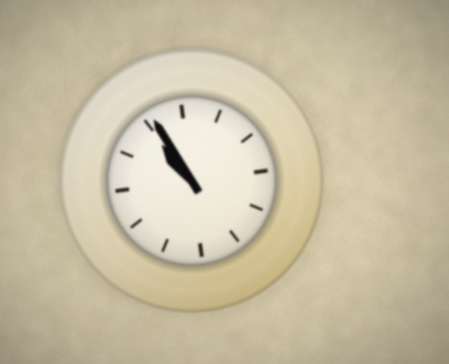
10:56
